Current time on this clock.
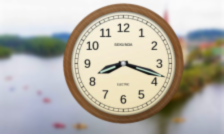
8:18
